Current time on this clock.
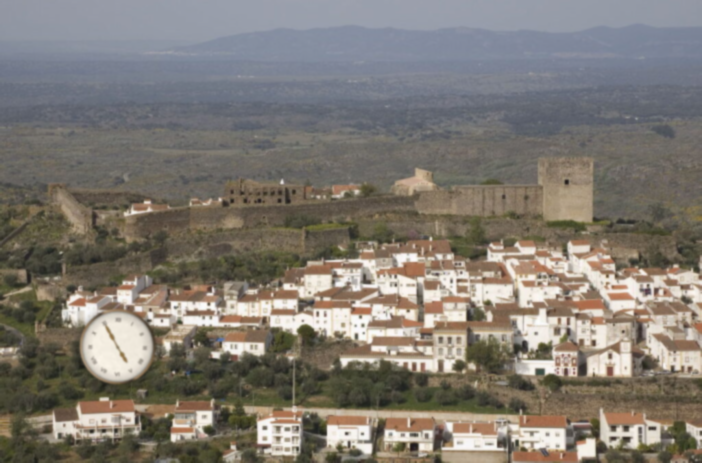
4:55
